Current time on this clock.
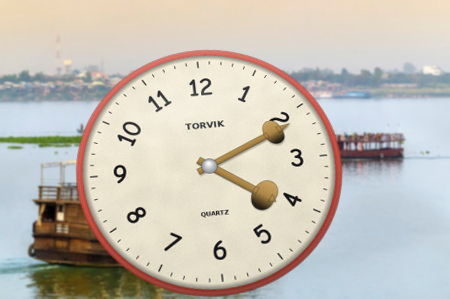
4:11
